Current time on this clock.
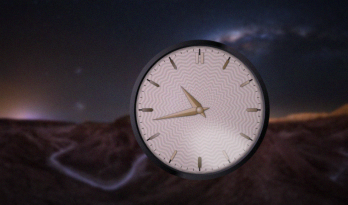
10:43
